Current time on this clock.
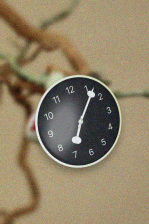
7:07
